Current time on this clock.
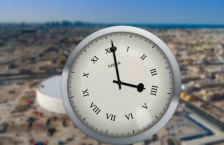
4:01
